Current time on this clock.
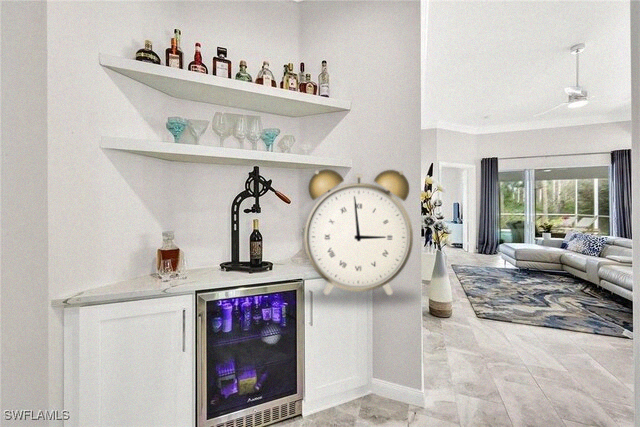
2:59
